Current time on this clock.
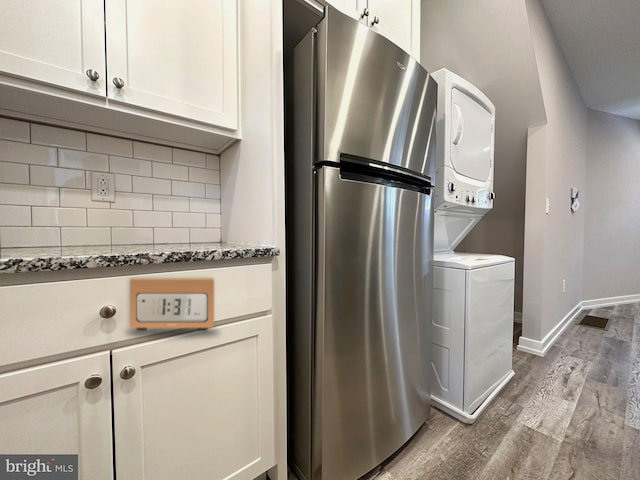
1:31
